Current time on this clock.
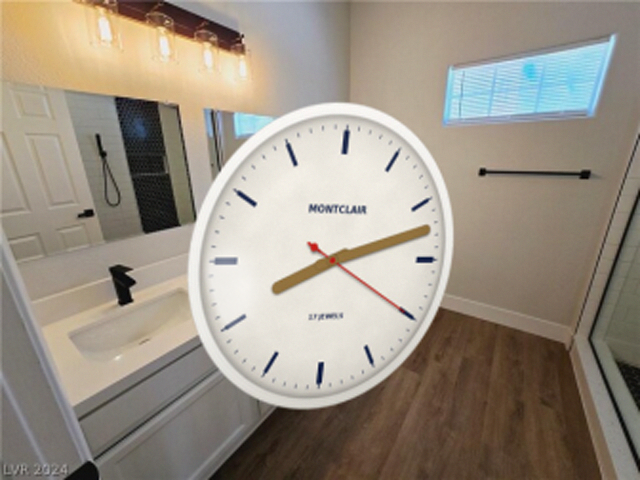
8:12:20
